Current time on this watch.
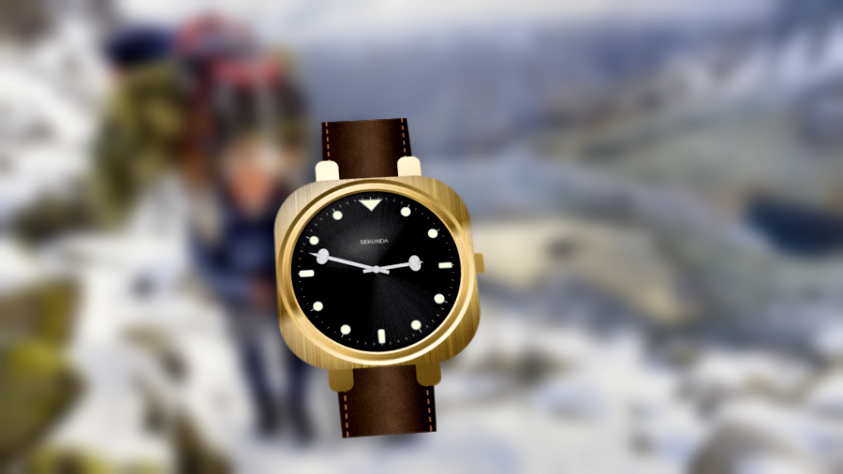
2:48
